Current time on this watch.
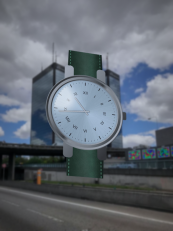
10:44
